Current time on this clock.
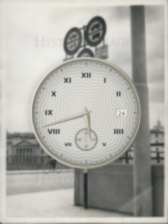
5:42
